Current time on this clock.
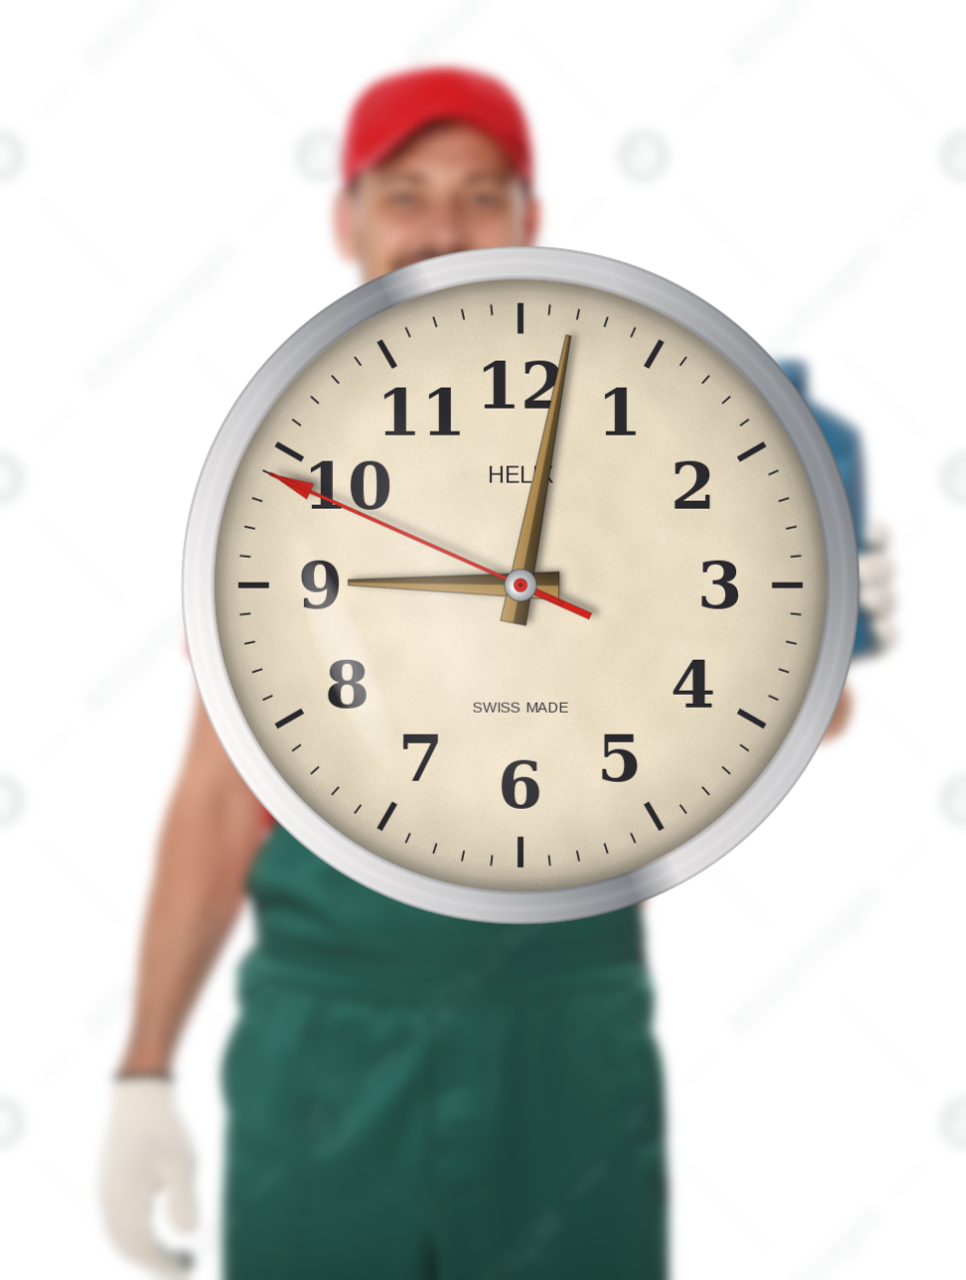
9:01:49
